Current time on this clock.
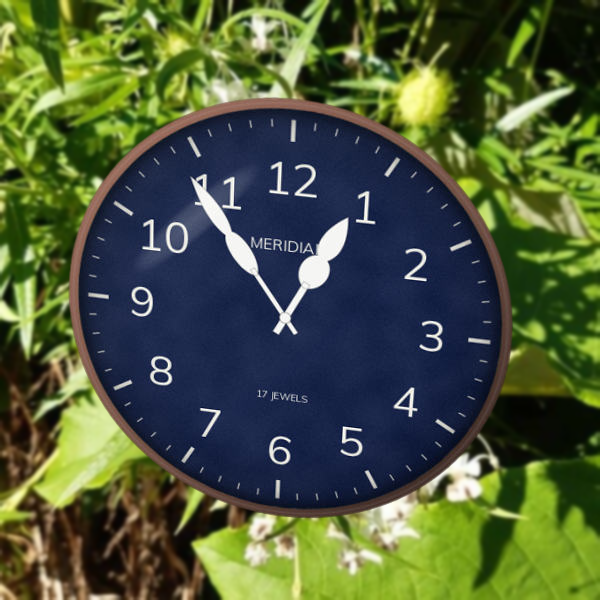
12:54
